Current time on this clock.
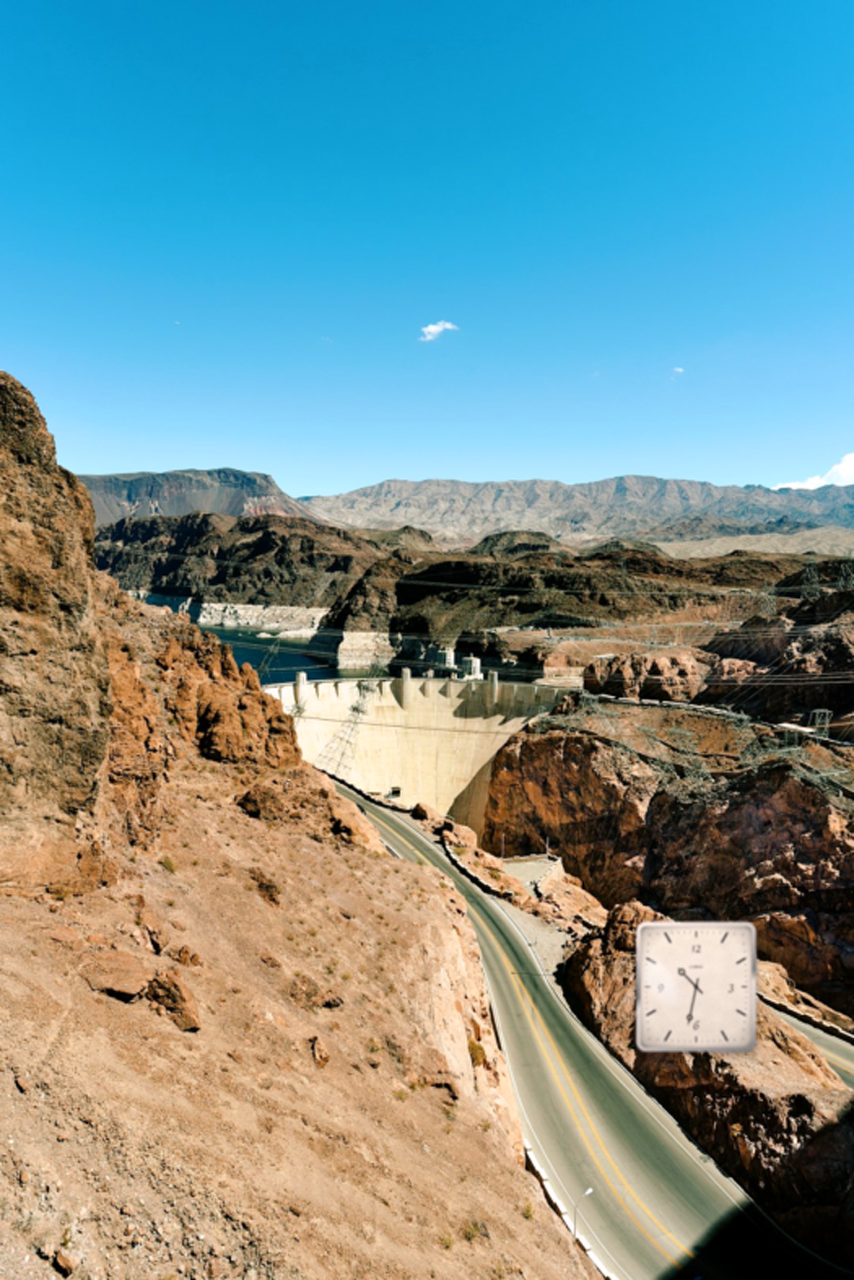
10:32
